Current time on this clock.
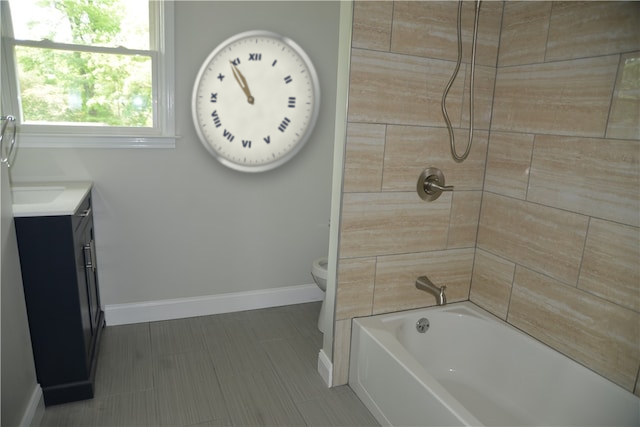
10:54
